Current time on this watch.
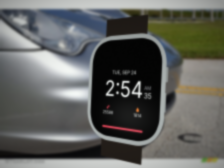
2:54
